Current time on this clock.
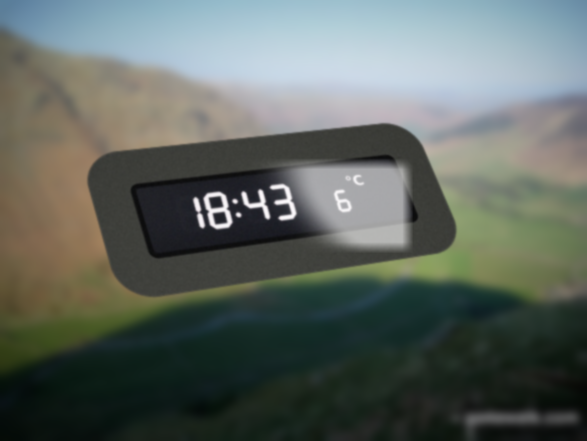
18:43
